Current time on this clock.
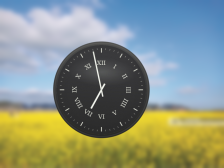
6:58
